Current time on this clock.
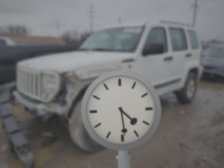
4:29
